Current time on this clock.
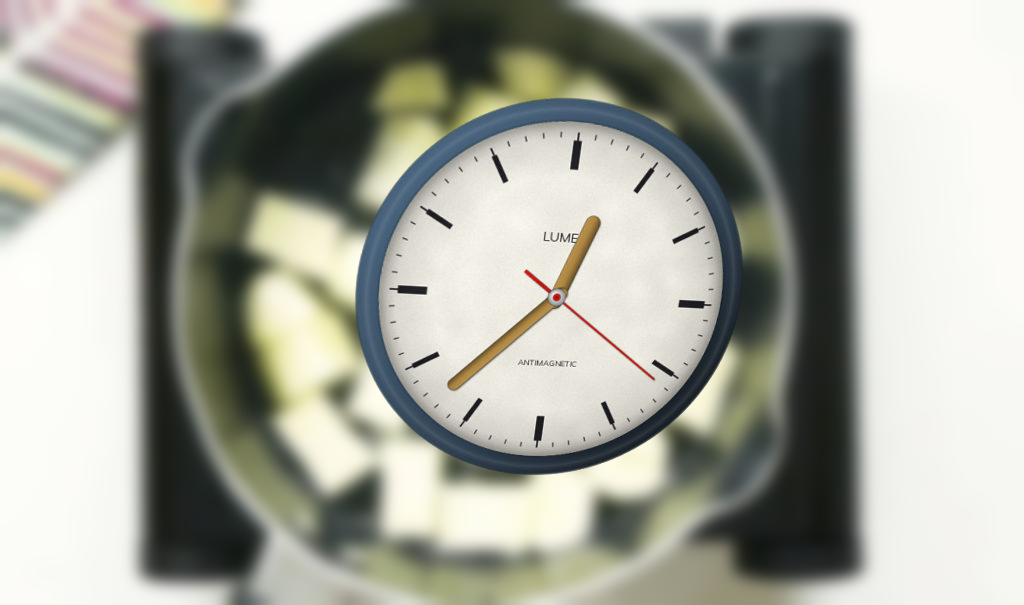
12:37:21
